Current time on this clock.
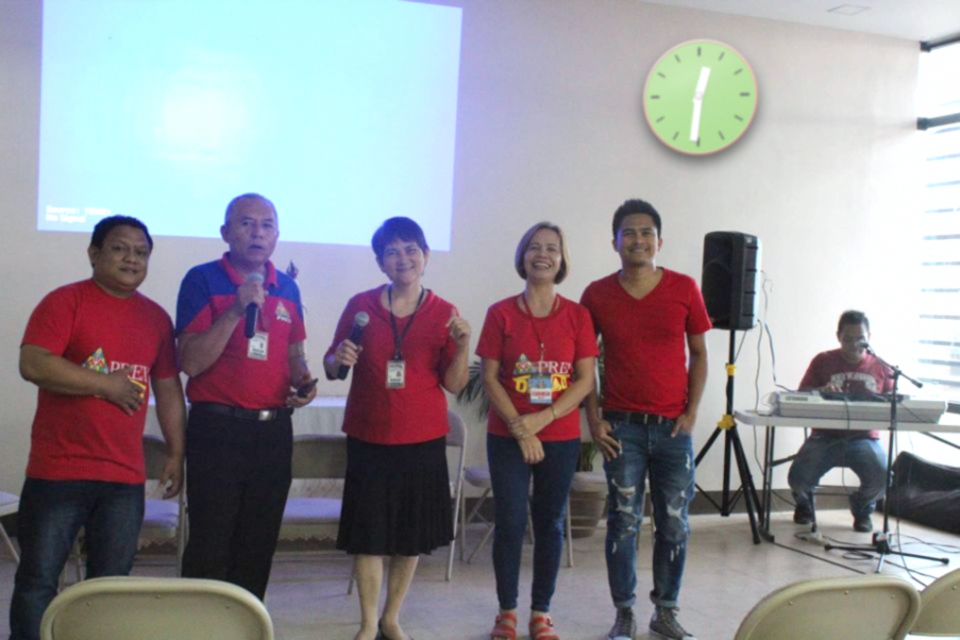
12:31
